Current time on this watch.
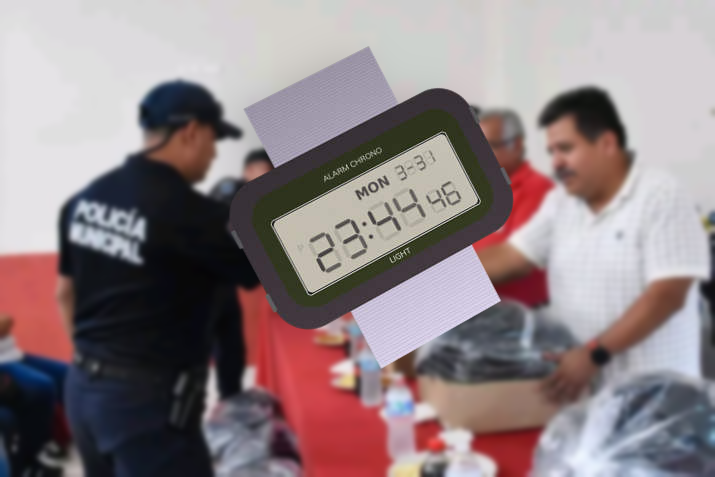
23:44:46
